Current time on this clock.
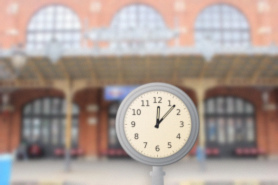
12:07
